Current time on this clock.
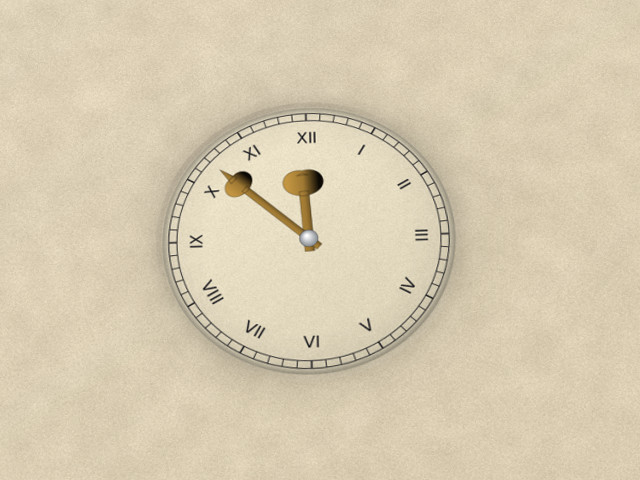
11:52
